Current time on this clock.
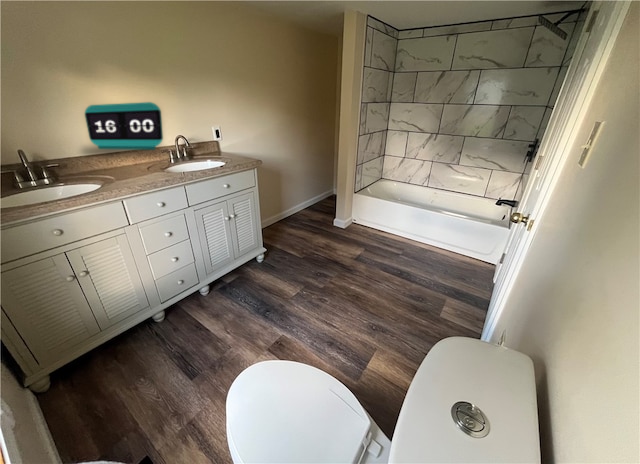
16:00
